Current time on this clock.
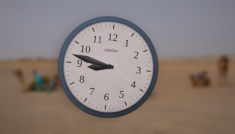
8:47
